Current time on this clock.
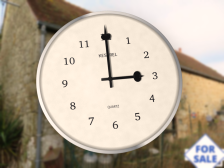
3:00
